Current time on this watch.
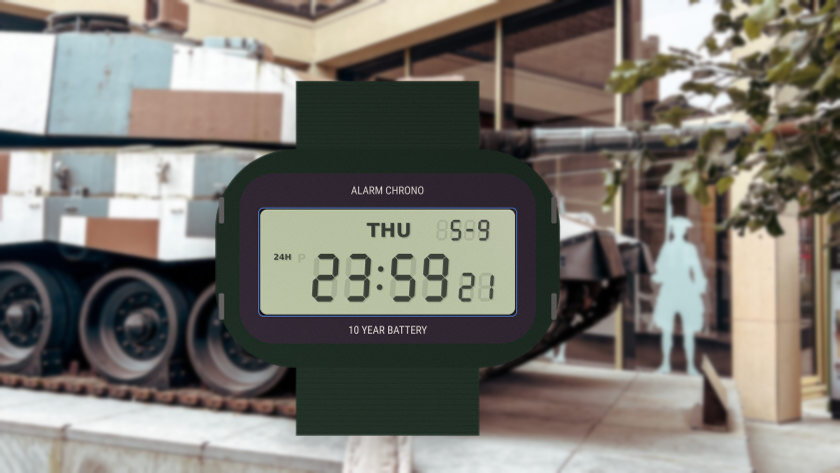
23:59:21
